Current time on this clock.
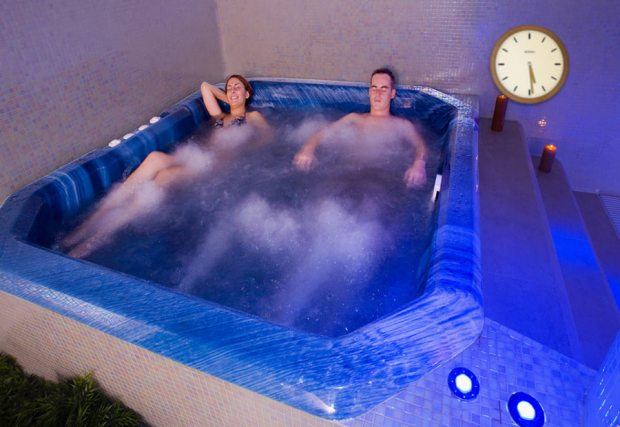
5:29
